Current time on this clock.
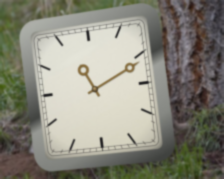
11:11
